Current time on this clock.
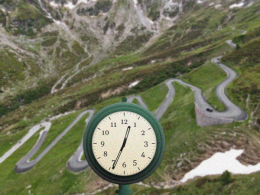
12:34
